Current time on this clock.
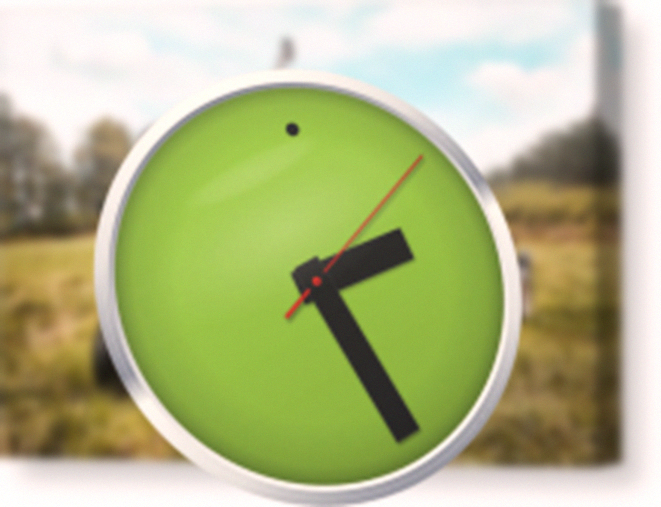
2:26:08
